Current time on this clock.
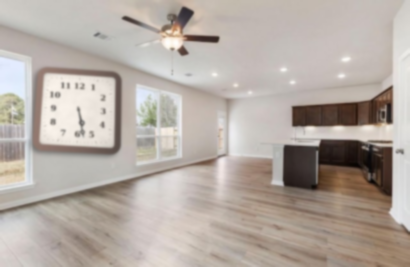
5:28
